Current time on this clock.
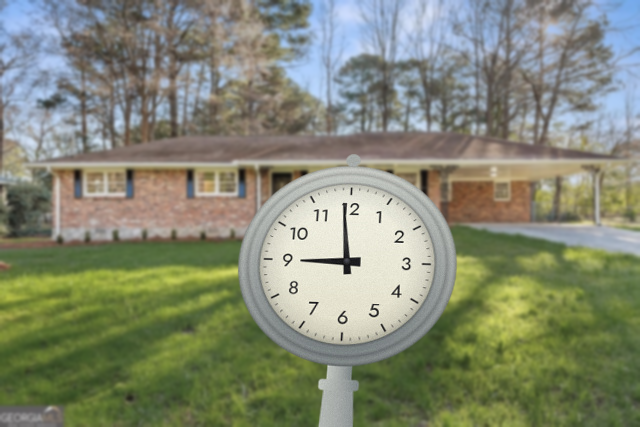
8:59
